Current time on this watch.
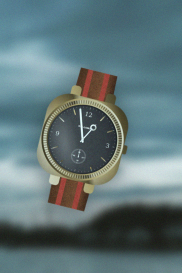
12:57
